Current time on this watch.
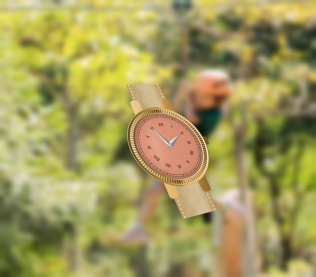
1:55
